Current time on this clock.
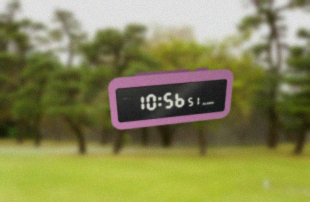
10:56:51
